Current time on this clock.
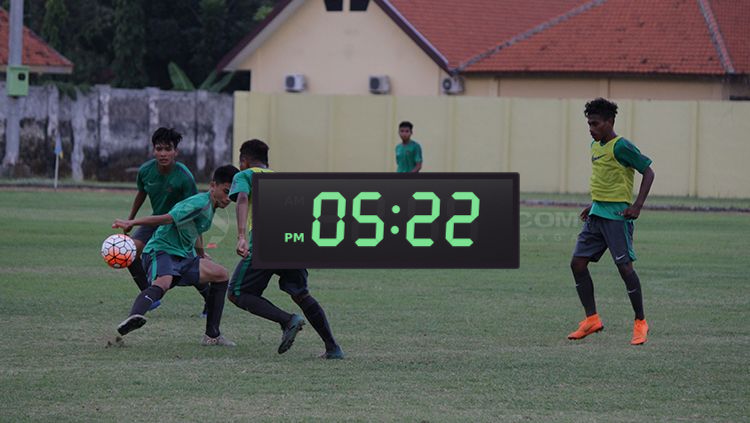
5:22
